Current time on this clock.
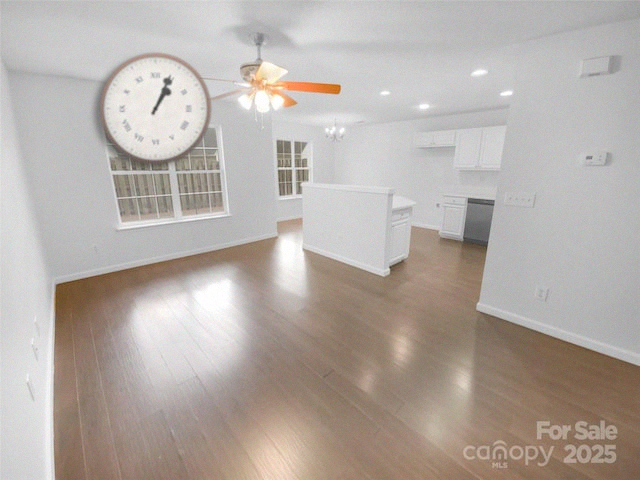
1:04
